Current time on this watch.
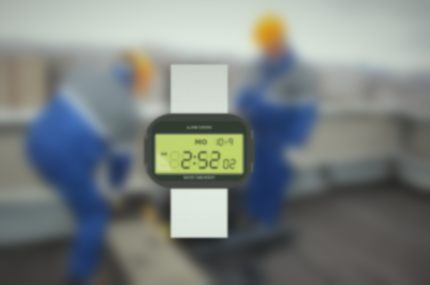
2:52
